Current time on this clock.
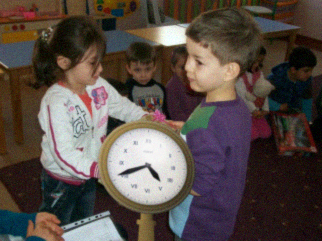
4:41
